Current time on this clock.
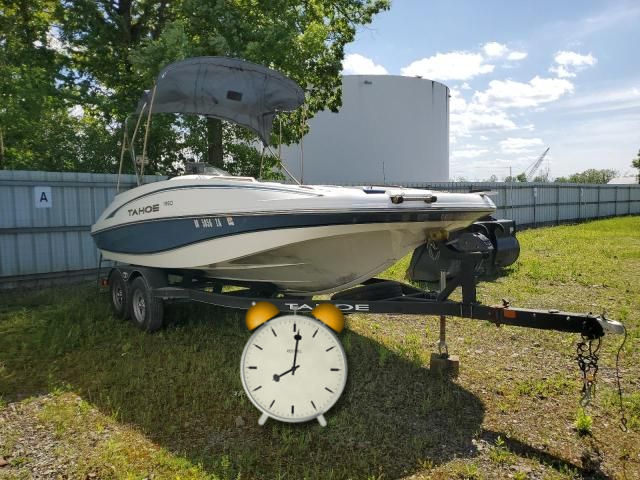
8:01
